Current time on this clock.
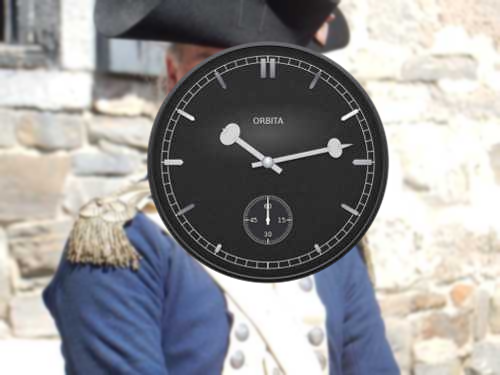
10:13
